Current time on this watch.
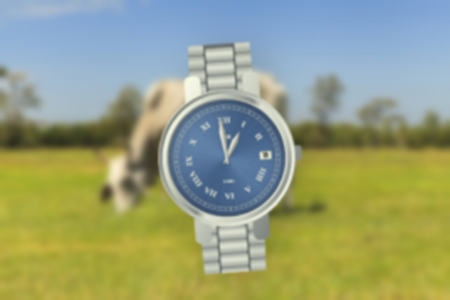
12:59
